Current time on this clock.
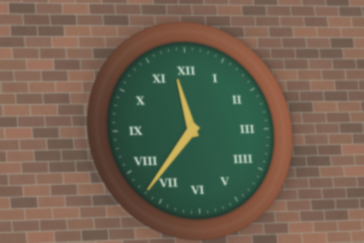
11:37
